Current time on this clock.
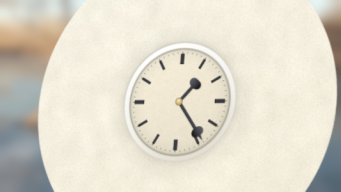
1:24
